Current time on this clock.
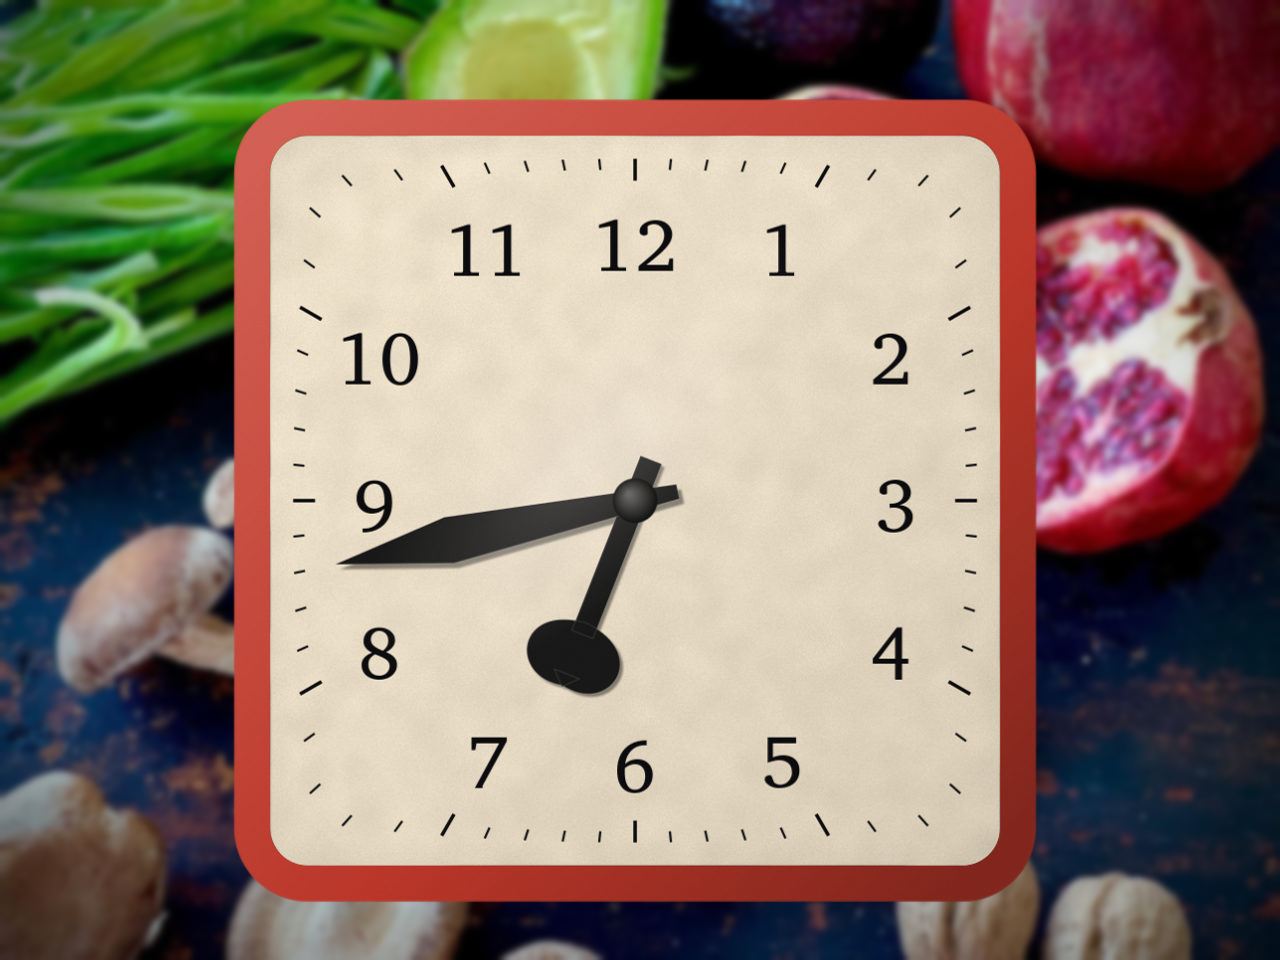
6:43
